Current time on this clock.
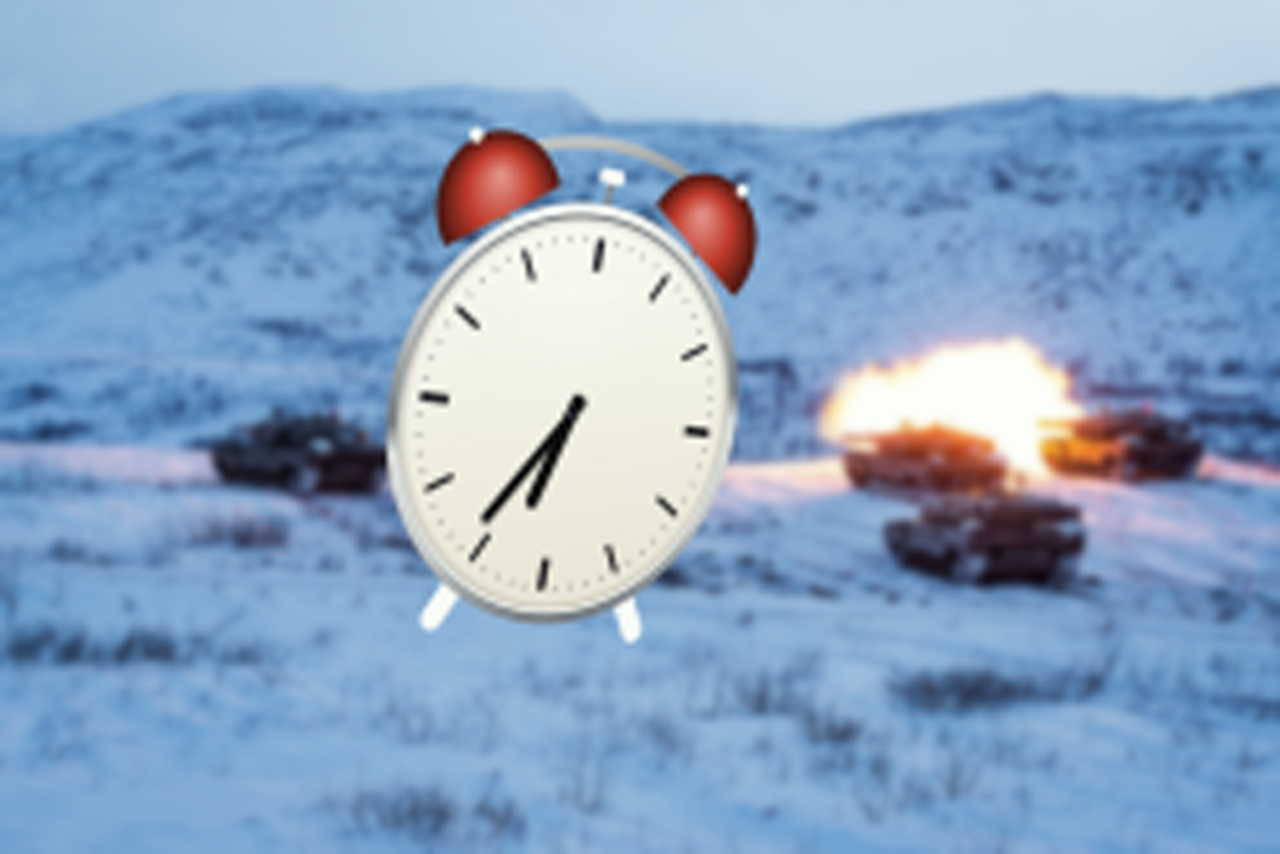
6:36
